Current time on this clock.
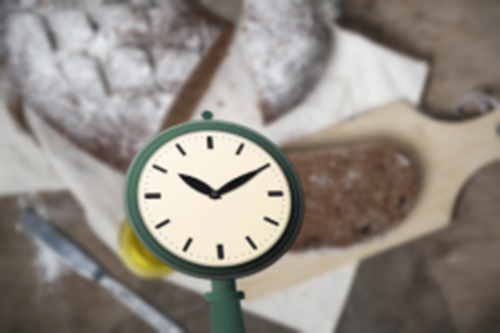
10:10
